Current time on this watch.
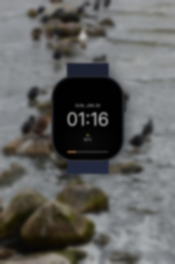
1:16
